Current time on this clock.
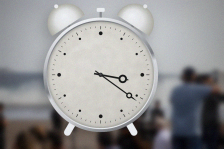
3:21
